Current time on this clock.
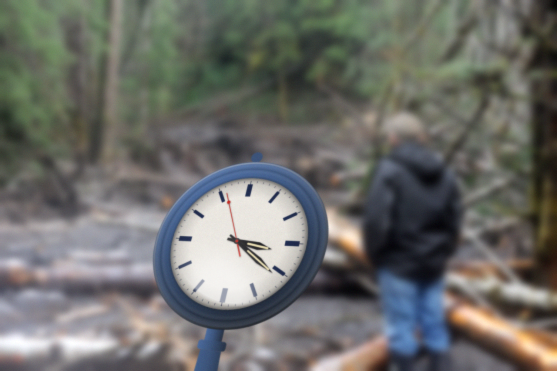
3:20:56
